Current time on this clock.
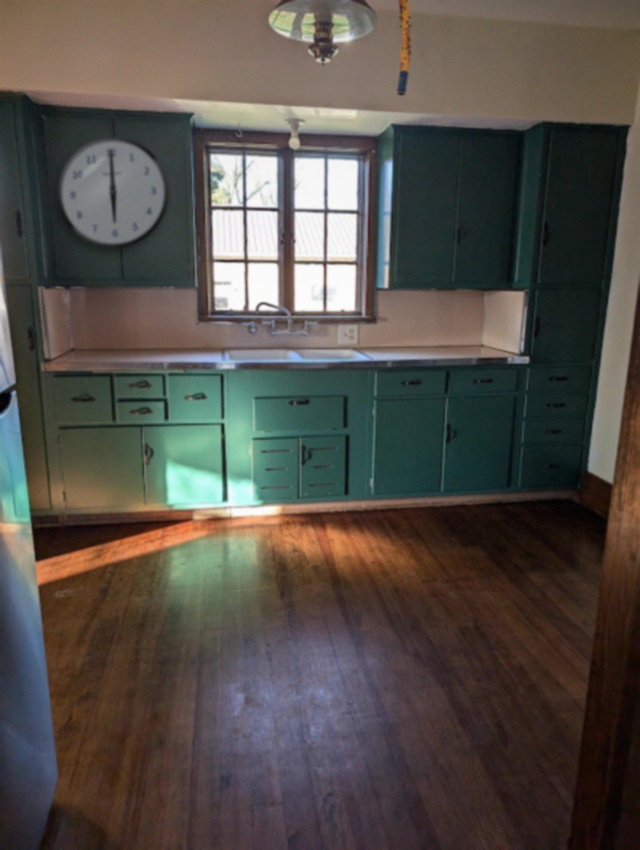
6:00
